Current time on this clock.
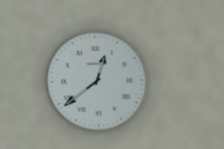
12:39
